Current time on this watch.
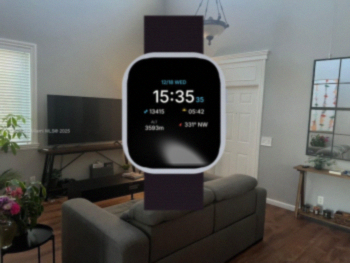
15:35
